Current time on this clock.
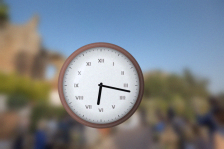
6:17
